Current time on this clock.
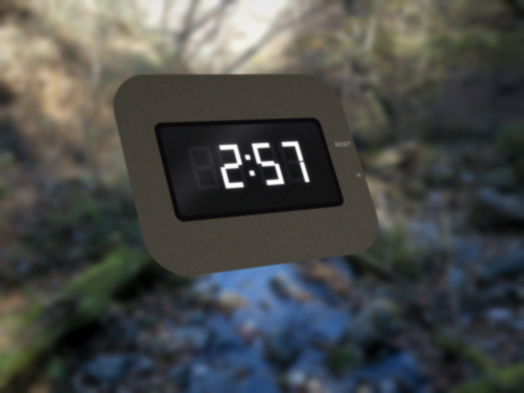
2:57
